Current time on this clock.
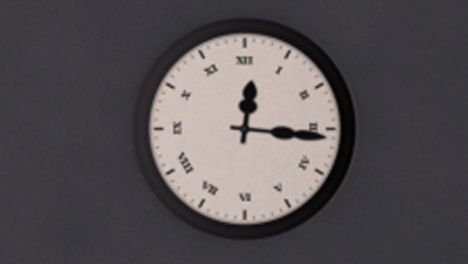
12:16
